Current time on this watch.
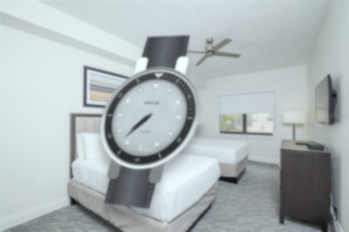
7:37
